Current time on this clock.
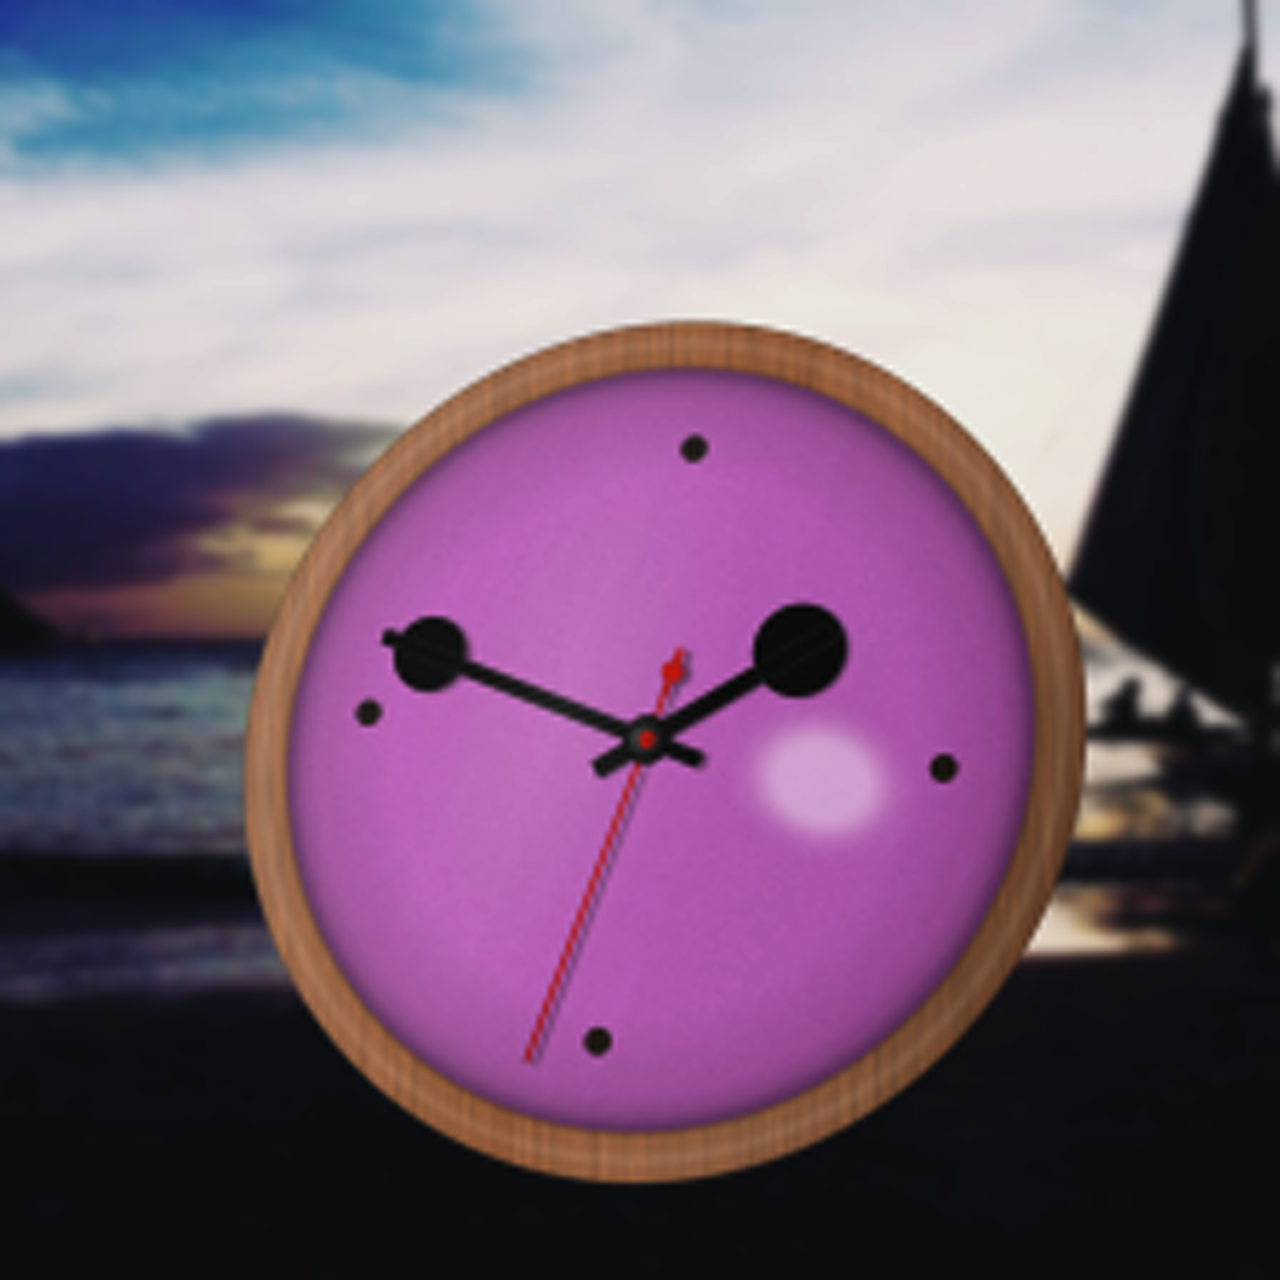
1:47:32
